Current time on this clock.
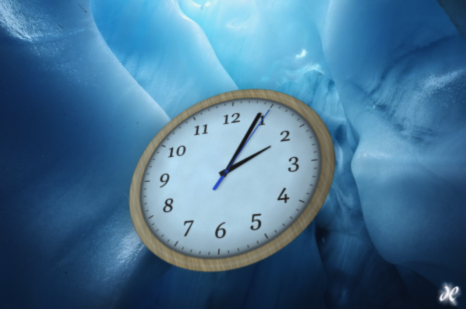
2:04:05
